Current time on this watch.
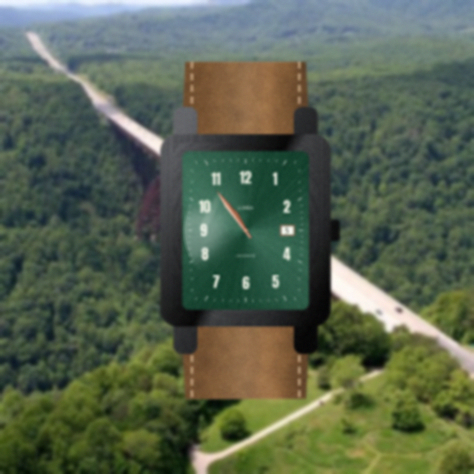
10:54
